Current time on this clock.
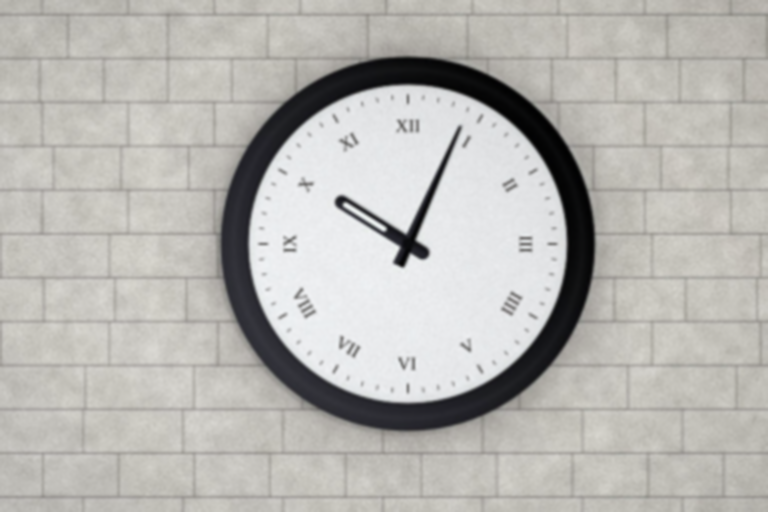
10:04
